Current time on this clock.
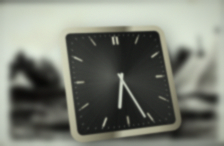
6:26
